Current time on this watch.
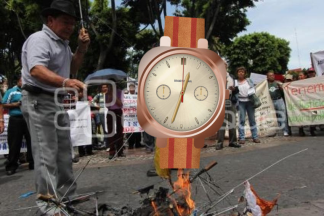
12:33
